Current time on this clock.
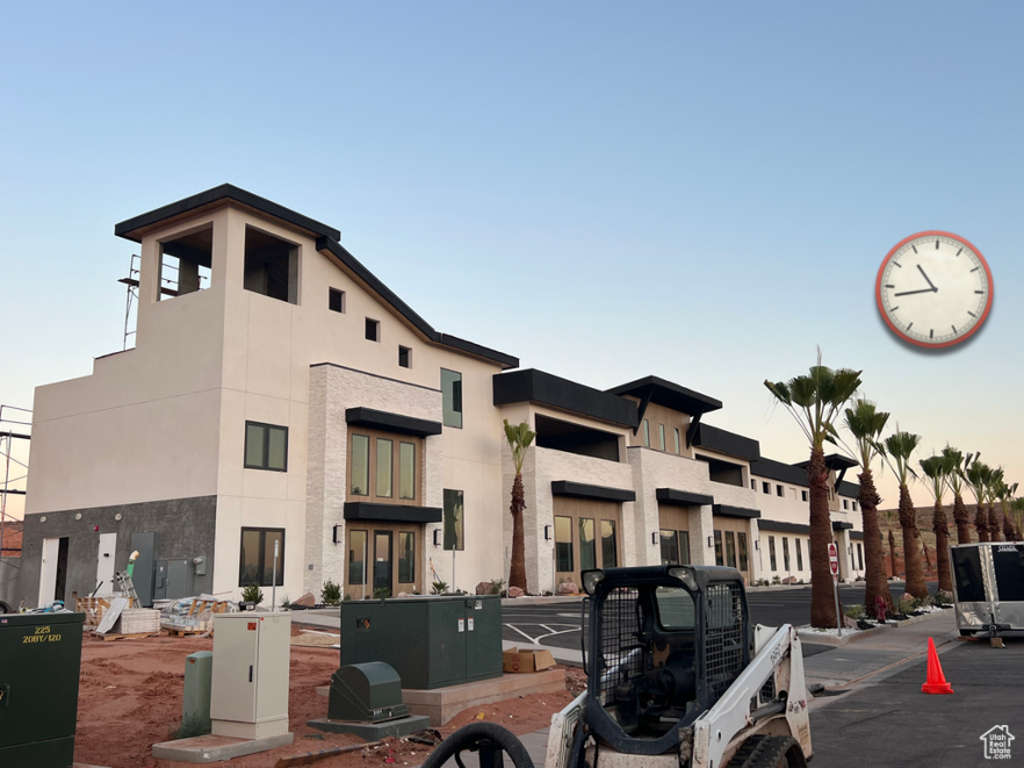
10:43
